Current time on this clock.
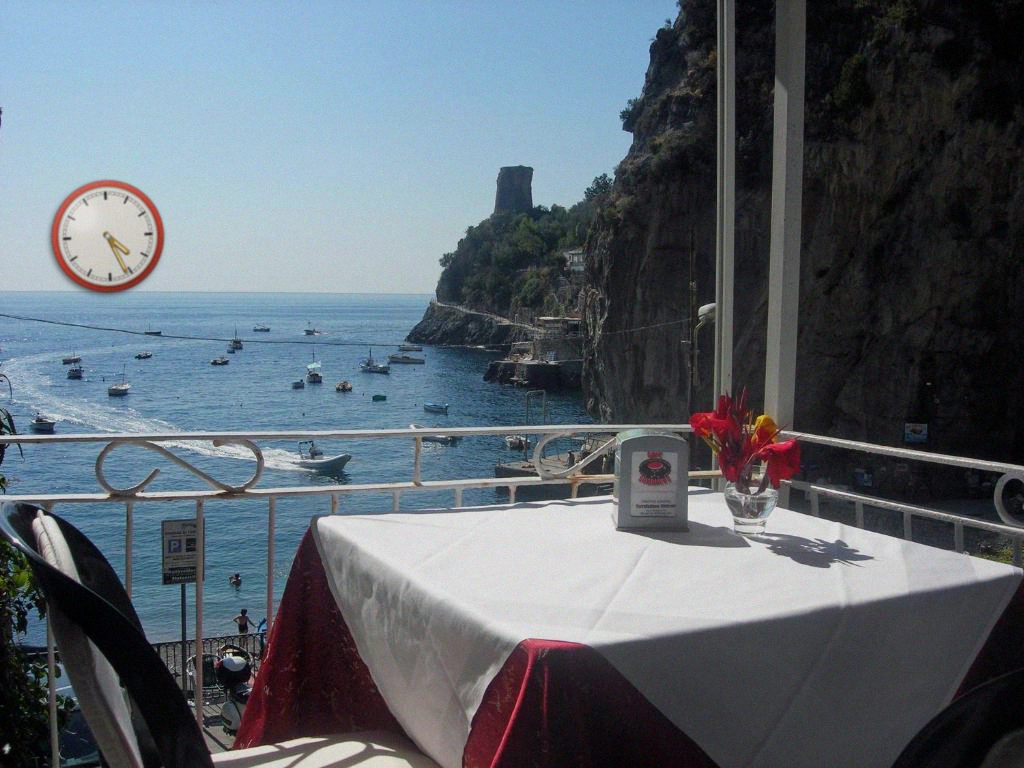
4:26
